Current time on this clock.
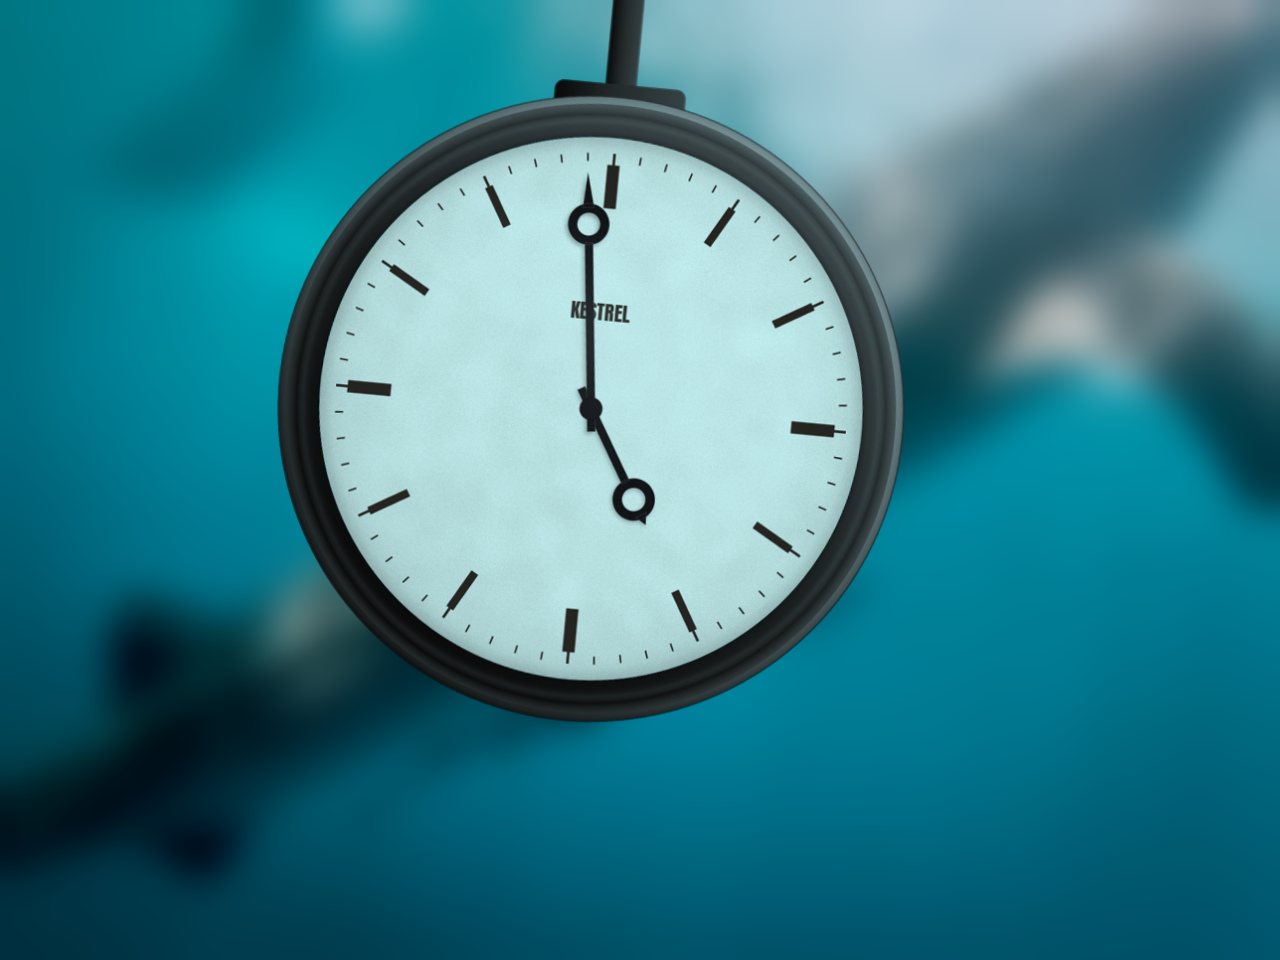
4:59
